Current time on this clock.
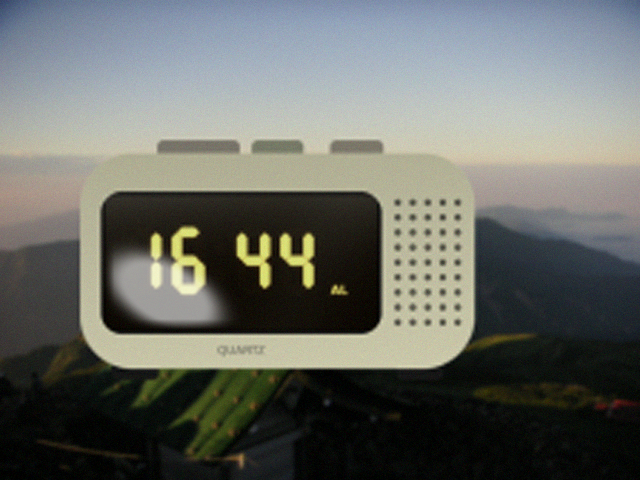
16:44
